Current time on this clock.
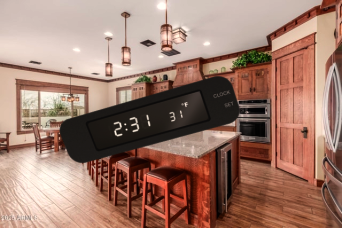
2:31
